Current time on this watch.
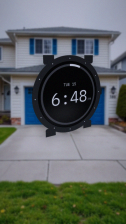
6:48
